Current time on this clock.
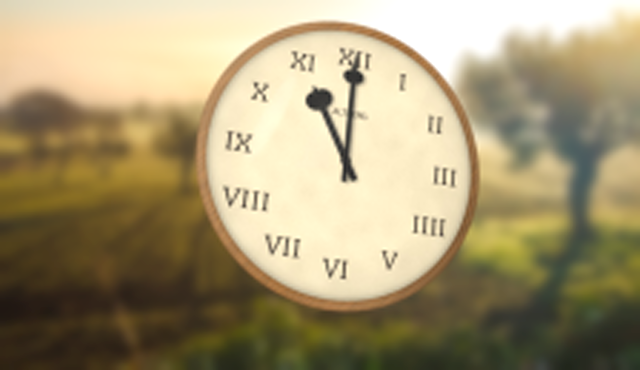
11:00
